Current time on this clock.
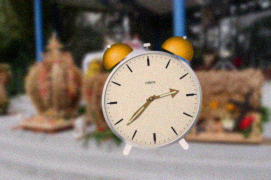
2:38
